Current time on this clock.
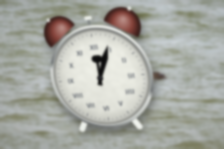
12:04
